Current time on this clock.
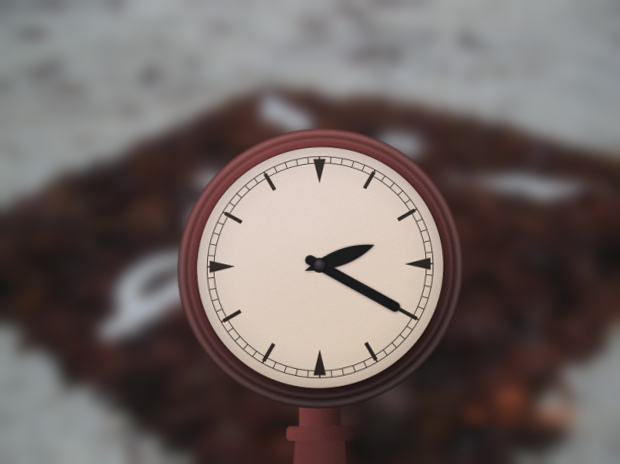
2:20
